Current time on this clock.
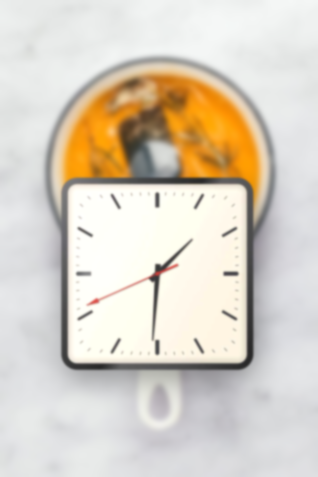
1:30:41
